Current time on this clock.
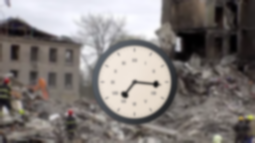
7:16
